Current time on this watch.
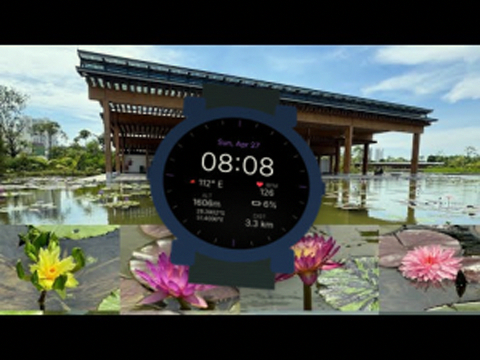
8:08
